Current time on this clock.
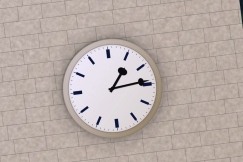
1:14
